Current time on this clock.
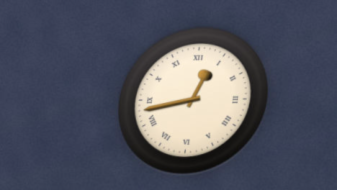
12:43
